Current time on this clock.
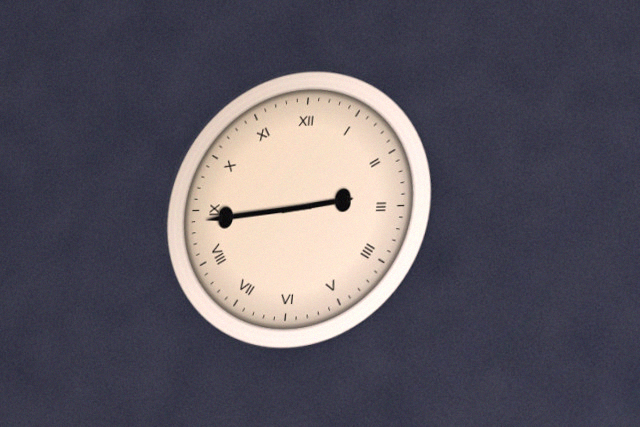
2:44
